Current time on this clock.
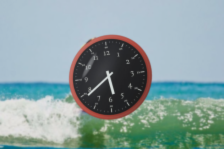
5:39
